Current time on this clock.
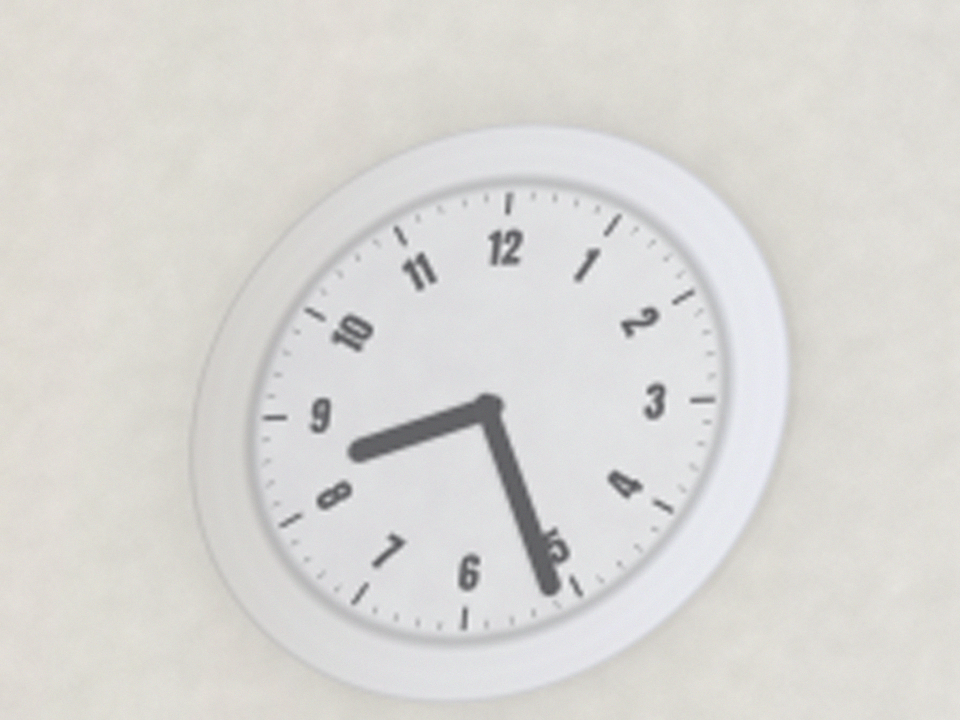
8:26
